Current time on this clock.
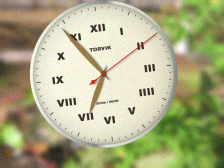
6:54:10
